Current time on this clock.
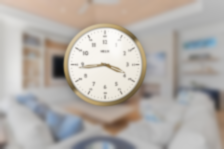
3:44
